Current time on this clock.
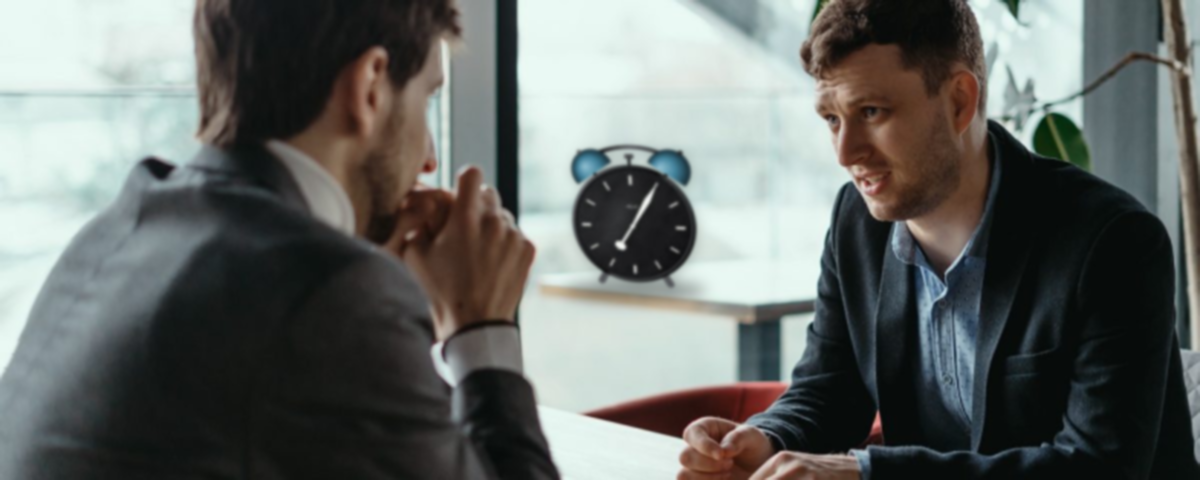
7:05
